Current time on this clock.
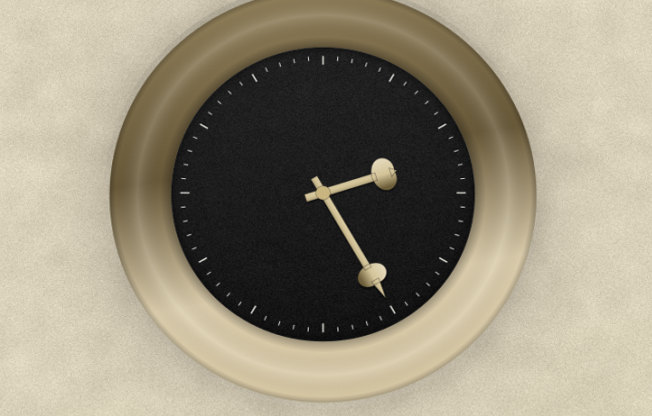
2:25
